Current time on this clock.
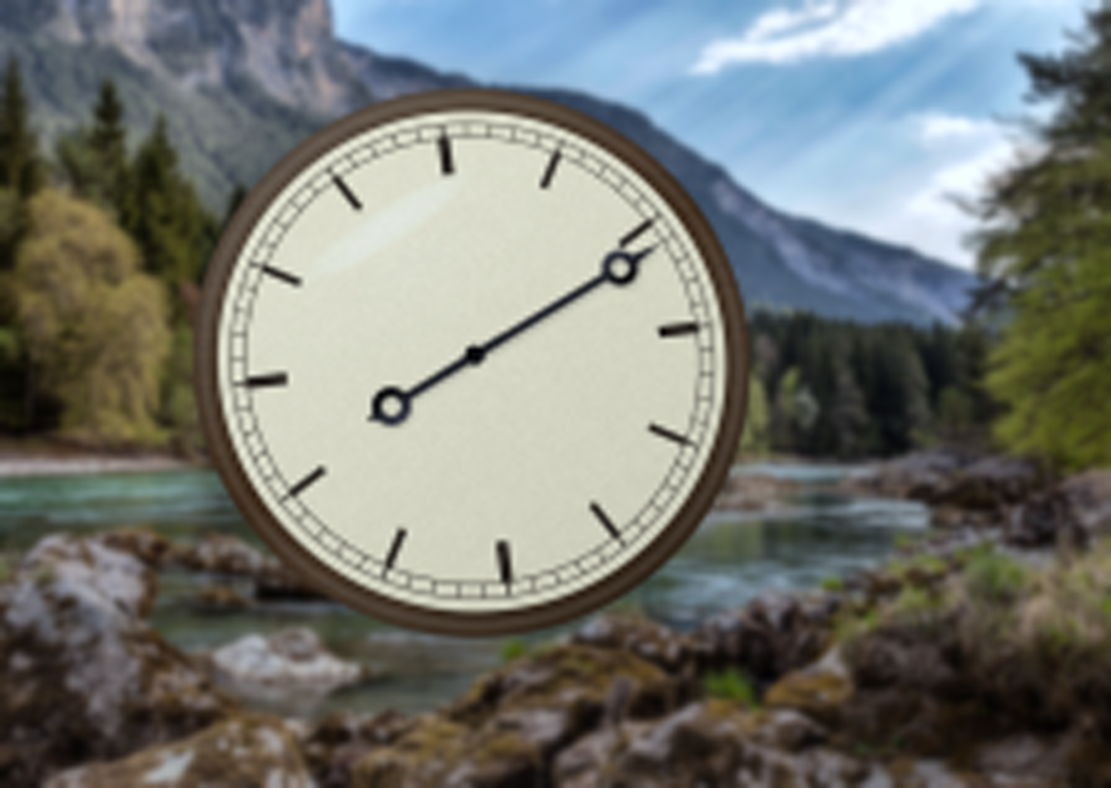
8:11
